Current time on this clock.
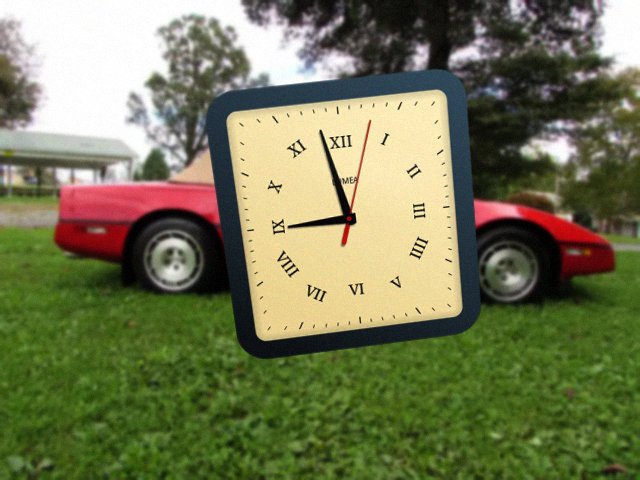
8:58:03
